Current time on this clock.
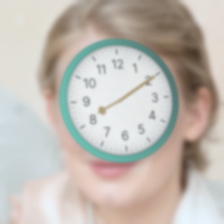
8:10
